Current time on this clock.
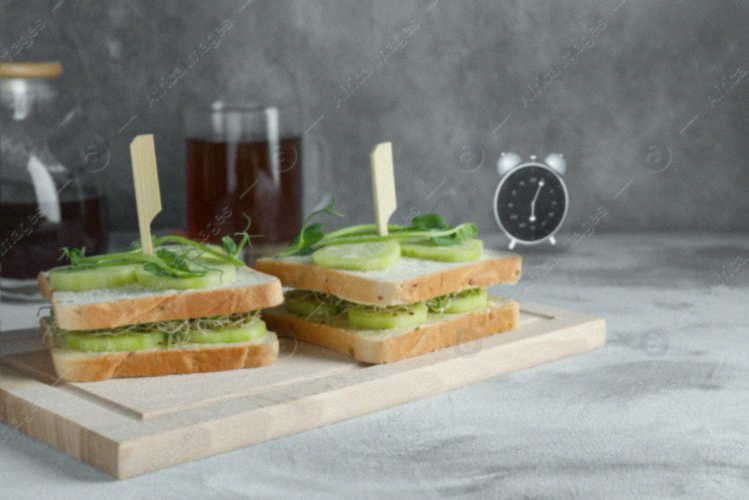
6:04
